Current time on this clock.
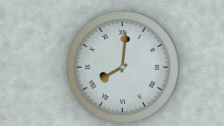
8:01
